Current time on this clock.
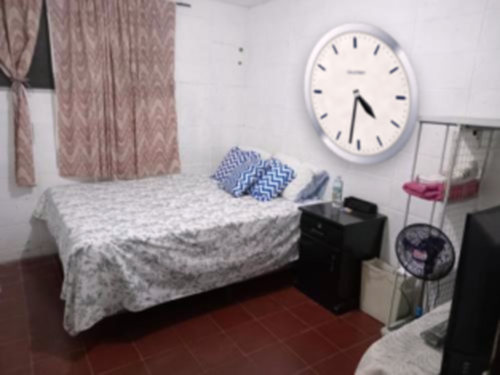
4:32
